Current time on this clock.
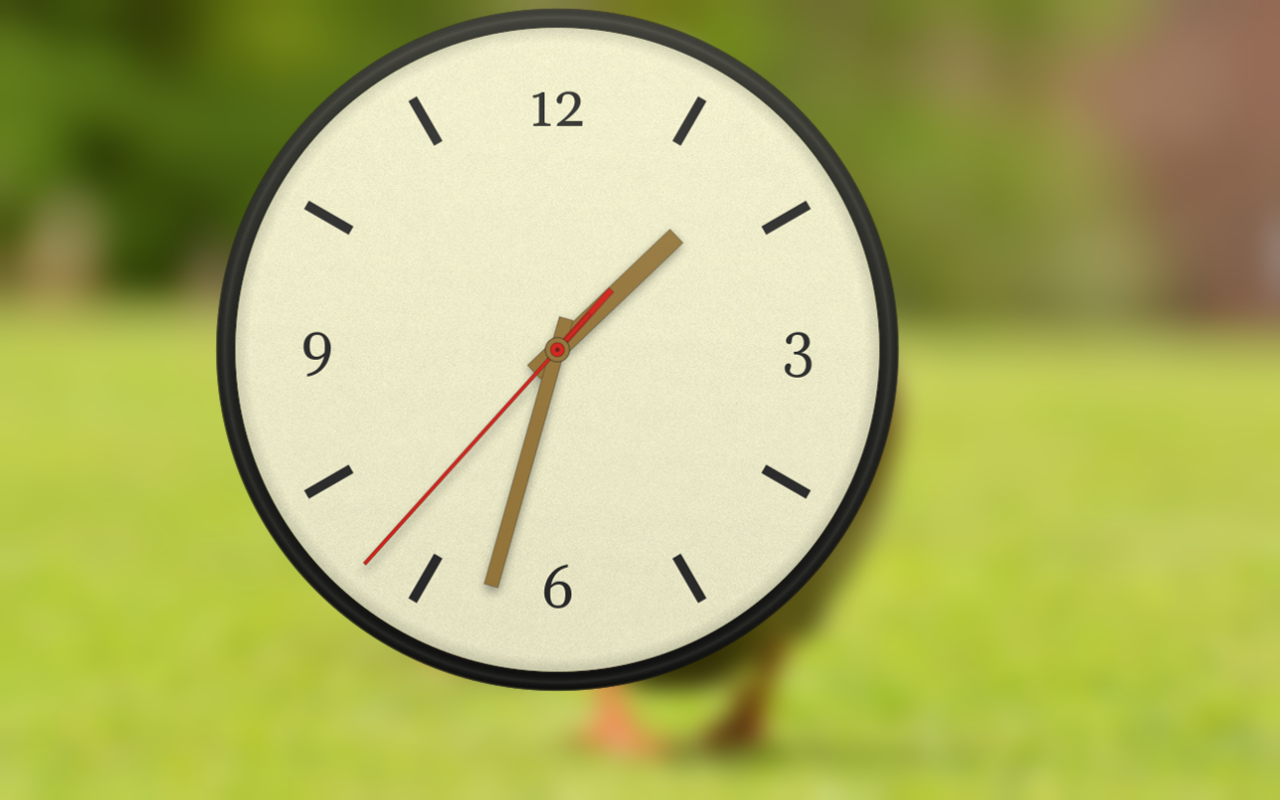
1:32:37
